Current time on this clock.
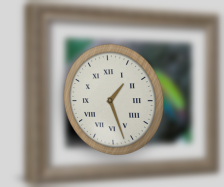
1:27
